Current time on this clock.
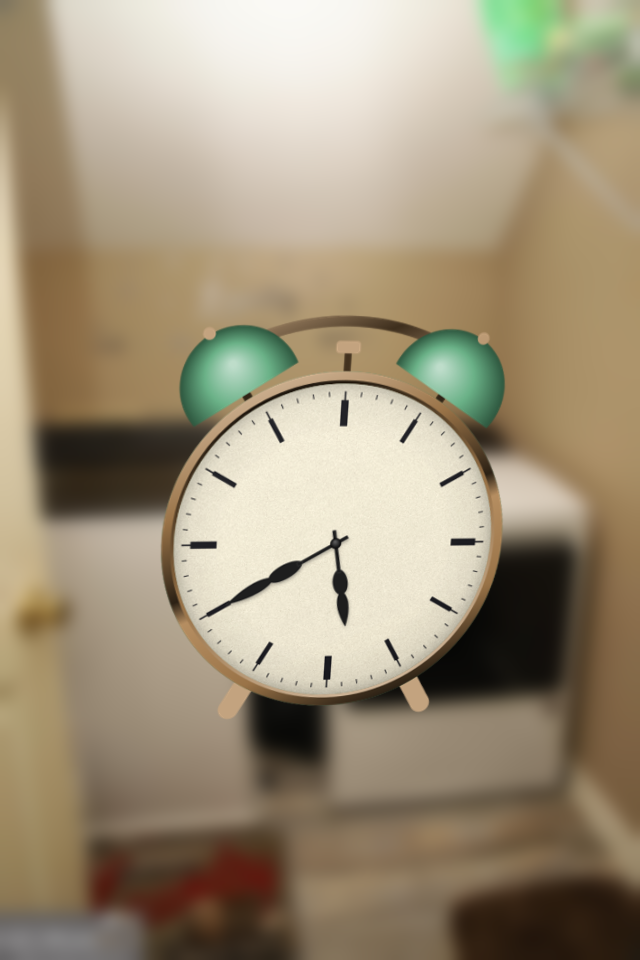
5:40
